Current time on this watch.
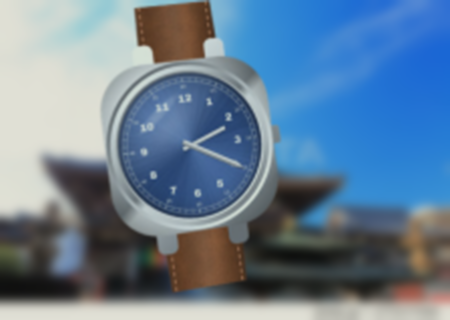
2:20
